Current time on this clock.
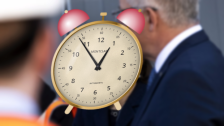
12:54
